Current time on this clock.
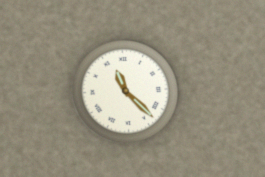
11:23
